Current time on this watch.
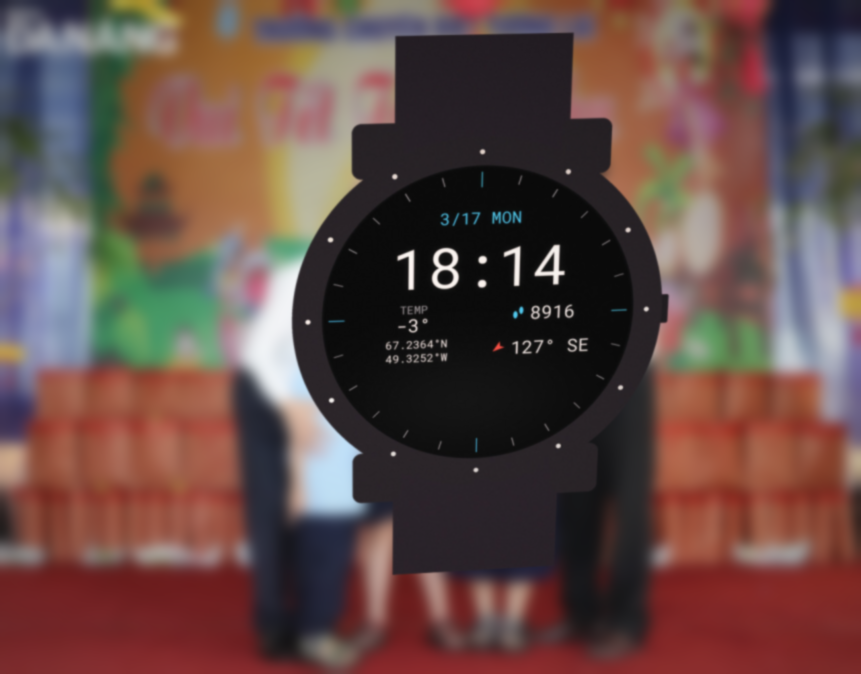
18:14
